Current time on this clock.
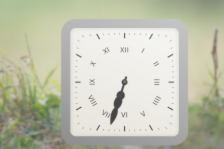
6:33
